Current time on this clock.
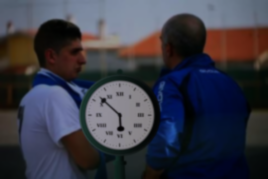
5:52
